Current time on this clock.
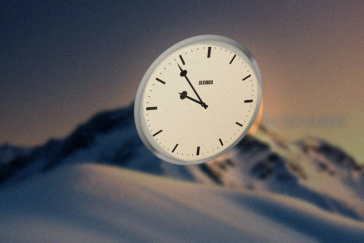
9:54
